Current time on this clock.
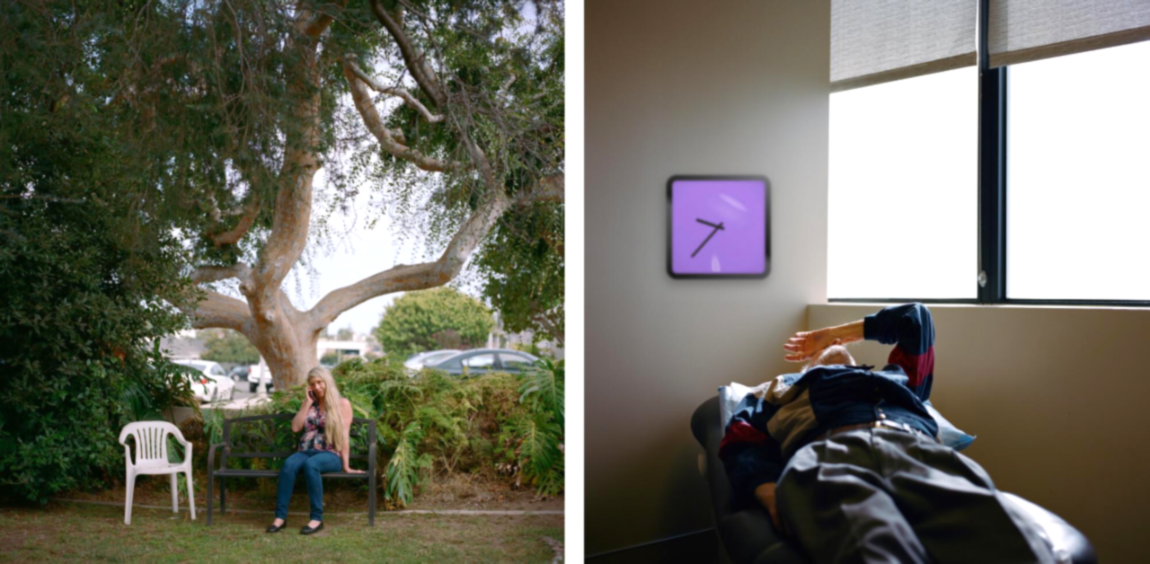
9:37
